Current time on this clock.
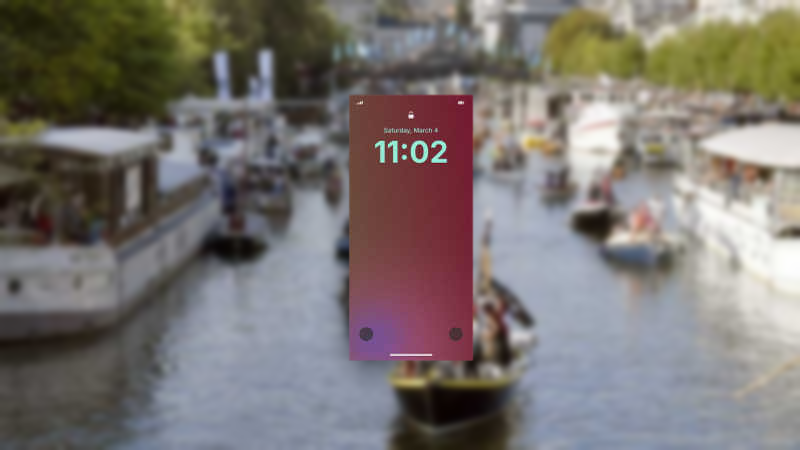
11:02
